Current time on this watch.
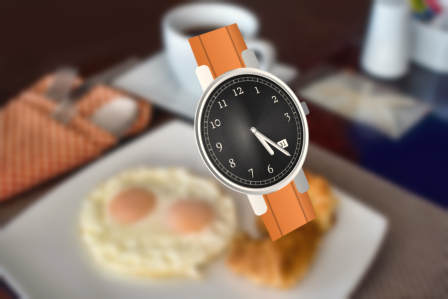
5:24
